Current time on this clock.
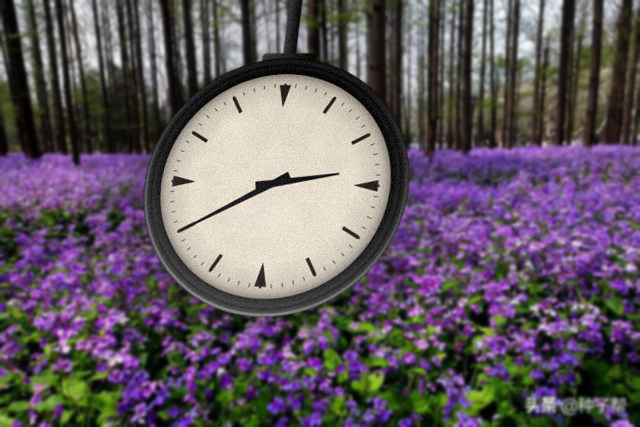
2:40
